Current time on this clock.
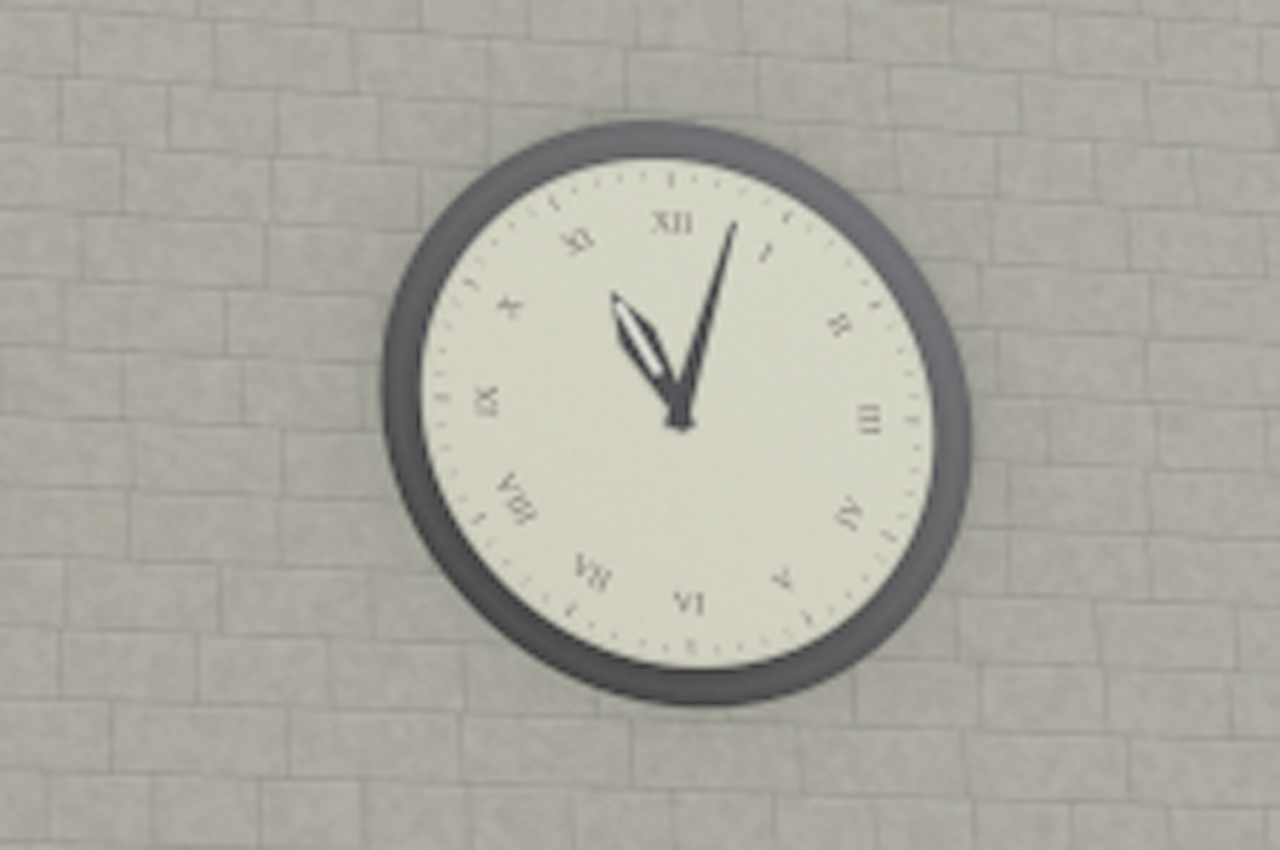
11:03
